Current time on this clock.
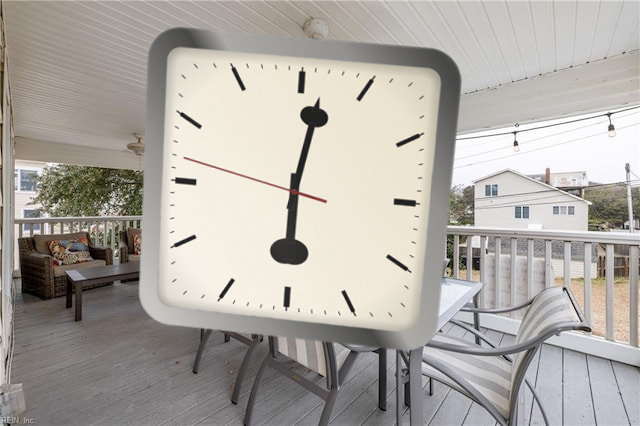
6:01:47
